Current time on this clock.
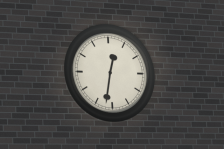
12:32
